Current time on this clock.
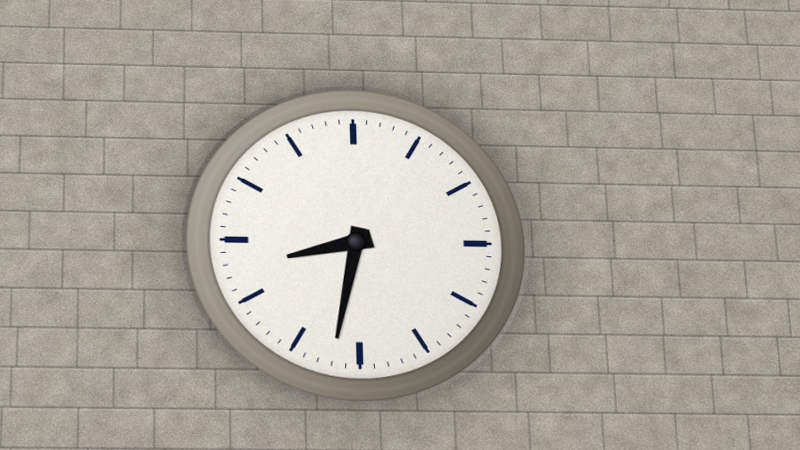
8:32
